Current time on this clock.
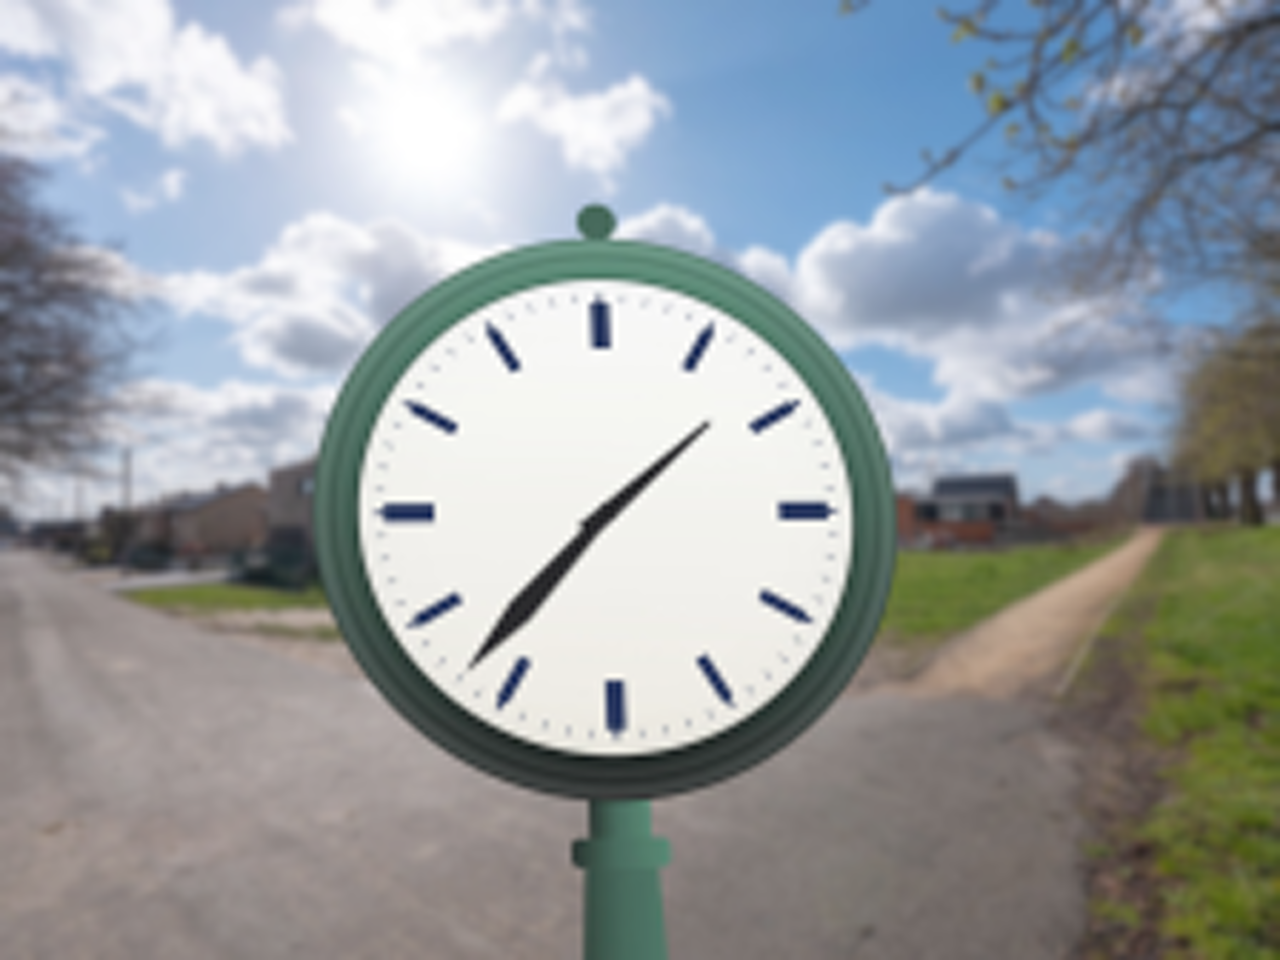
1:37
